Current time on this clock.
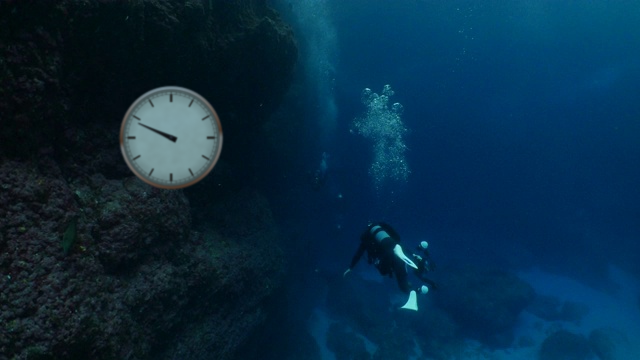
9:49
